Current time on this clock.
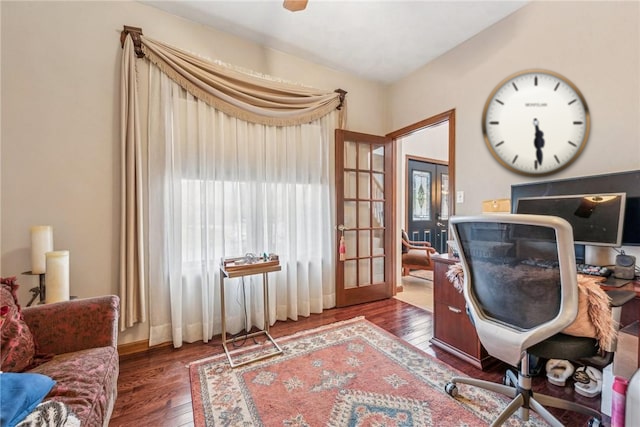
5:29
